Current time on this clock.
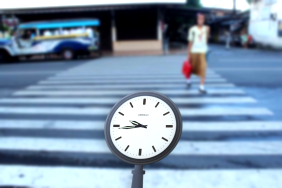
9:44
